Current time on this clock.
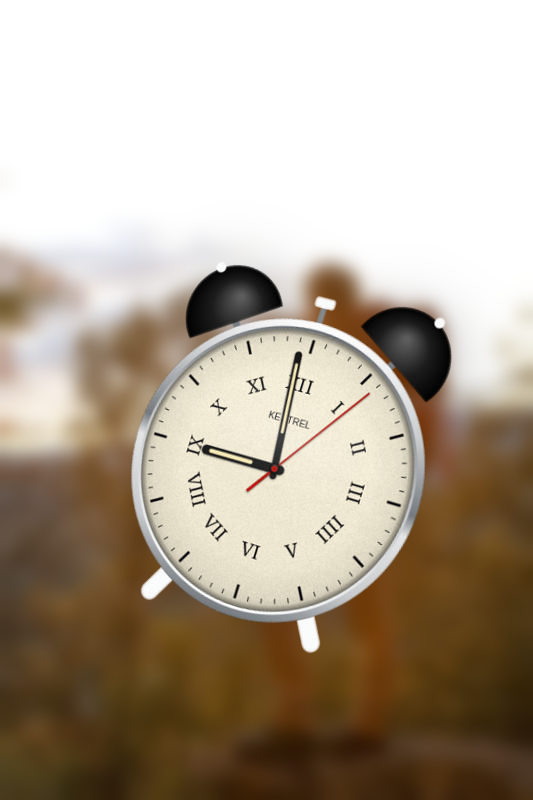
8:59:06
